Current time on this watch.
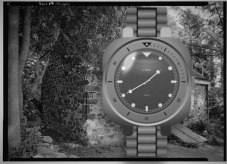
1:40
